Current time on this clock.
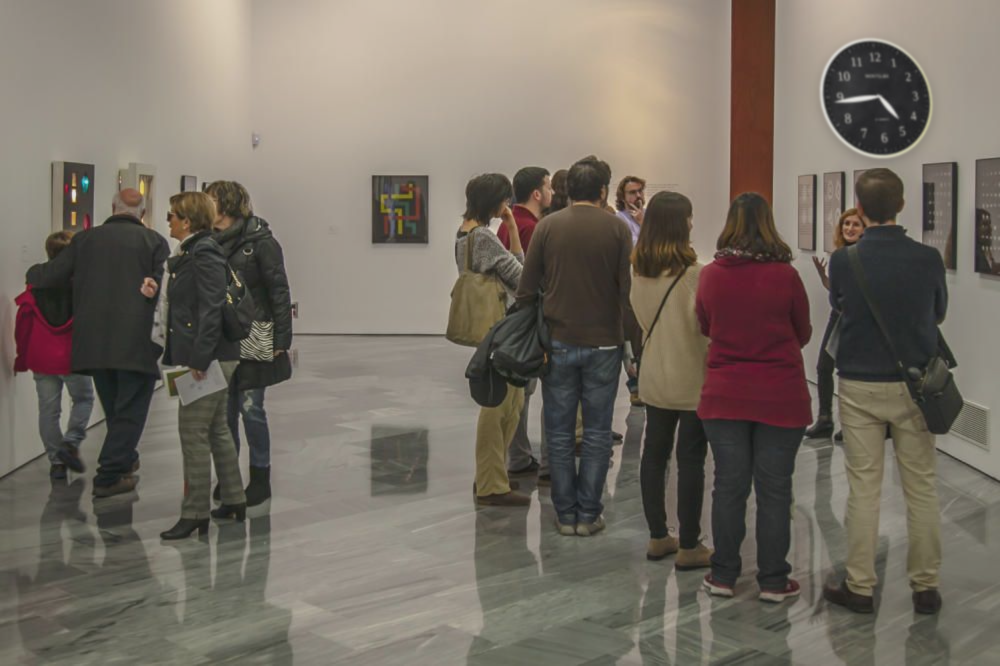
4:44
